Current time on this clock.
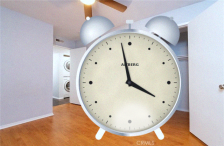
3:58
